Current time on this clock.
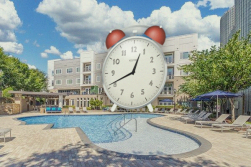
12:41
